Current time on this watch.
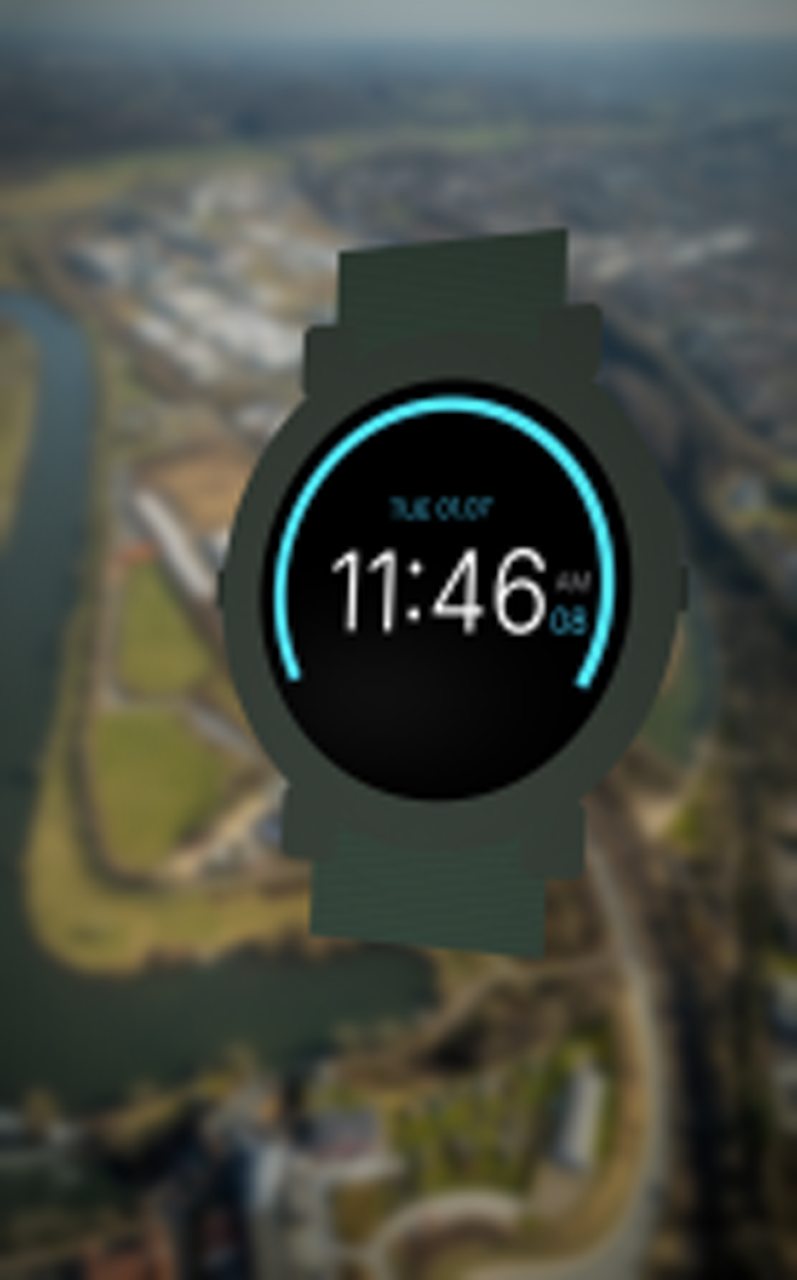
11:46
